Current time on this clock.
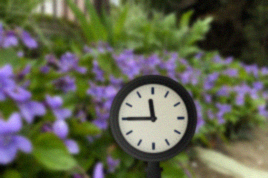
11:45
